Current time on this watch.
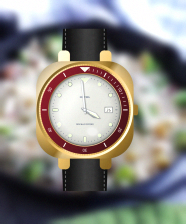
3:59
